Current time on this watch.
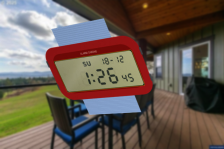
1:26:45
